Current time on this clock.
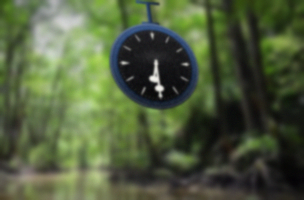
6:30
